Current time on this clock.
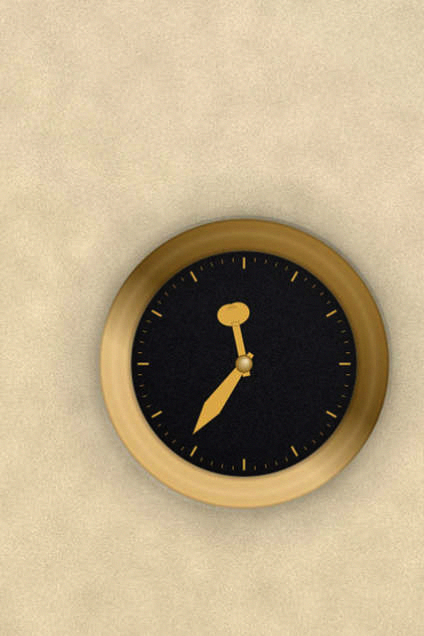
11:36
